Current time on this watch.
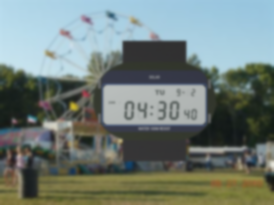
4:30
